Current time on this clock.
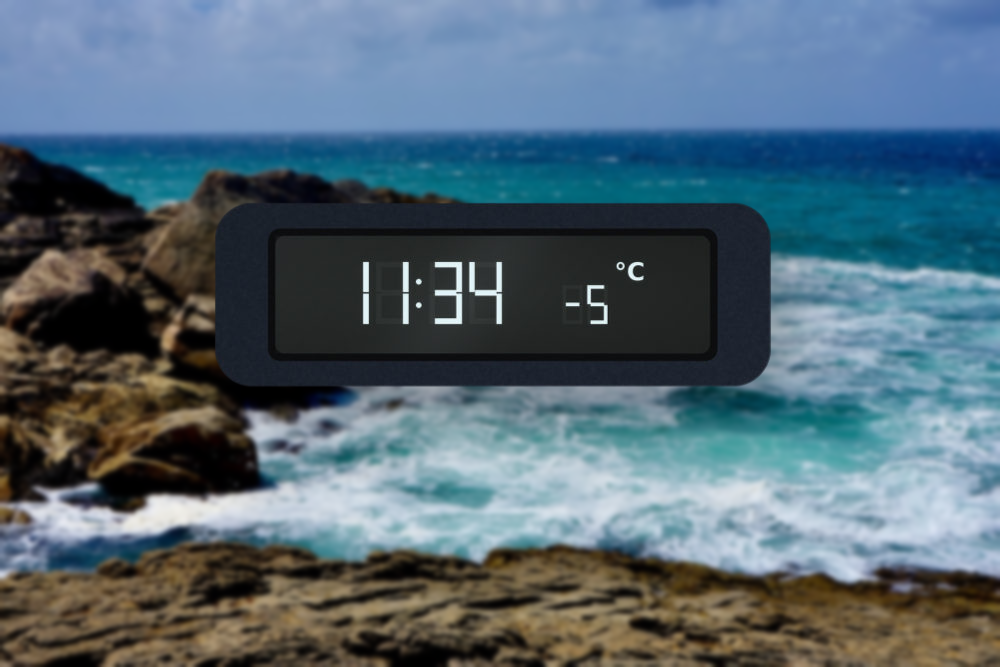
11:34
